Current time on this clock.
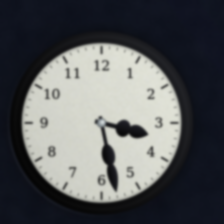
3:28
